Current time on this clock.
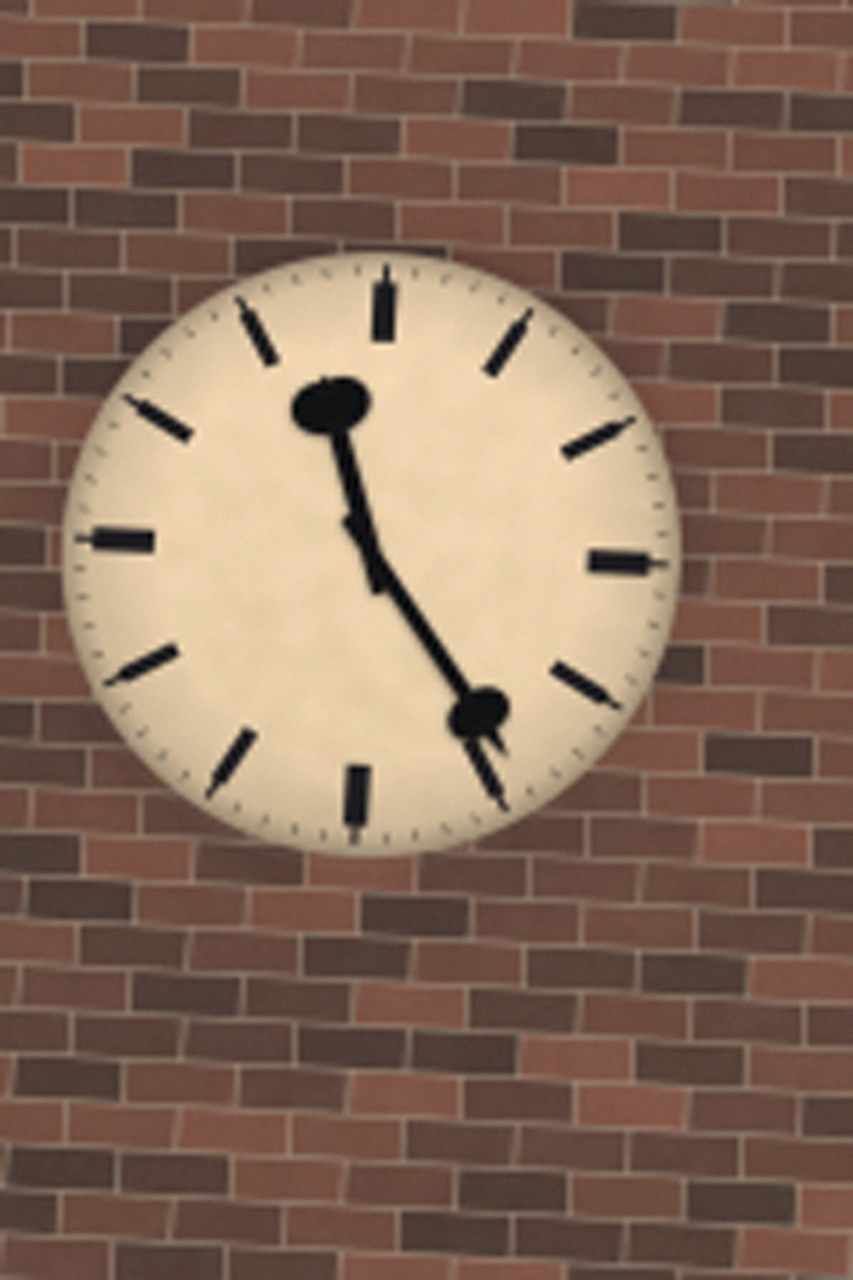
11:24
